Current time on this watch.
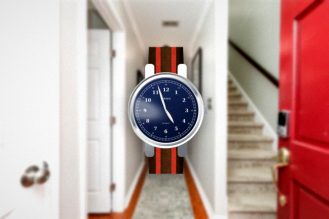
4:57
